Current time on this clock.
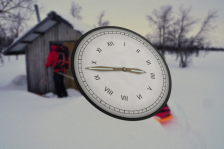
3:48
